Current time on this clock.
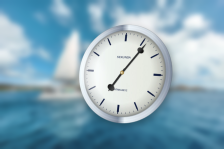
7:06
